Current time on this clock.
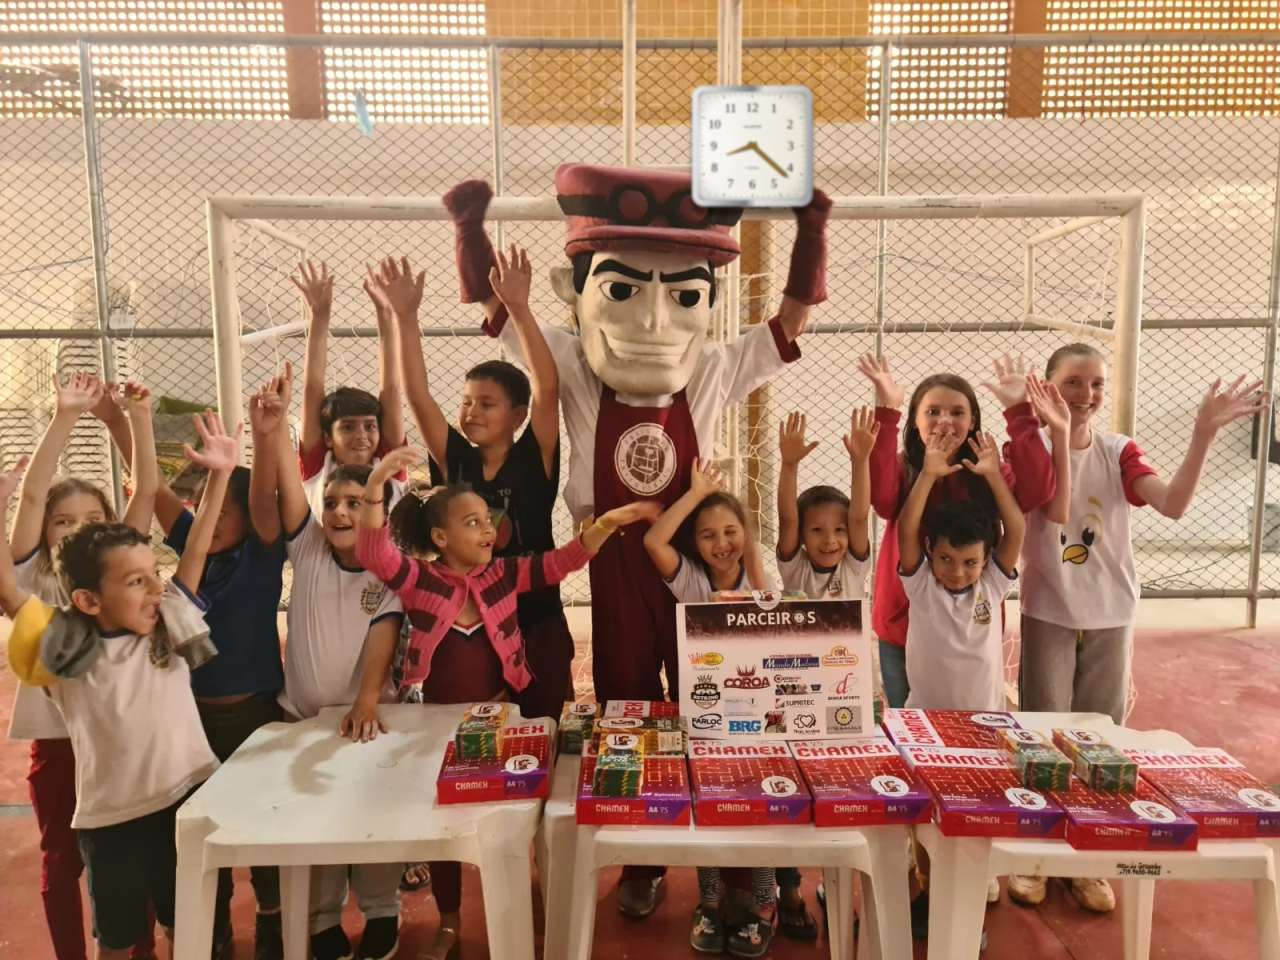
8:22
